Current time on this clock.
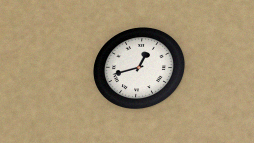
12:42
